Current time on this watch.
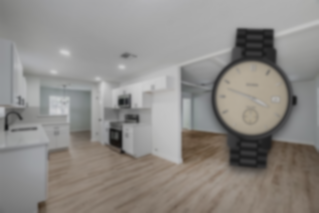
3:48
